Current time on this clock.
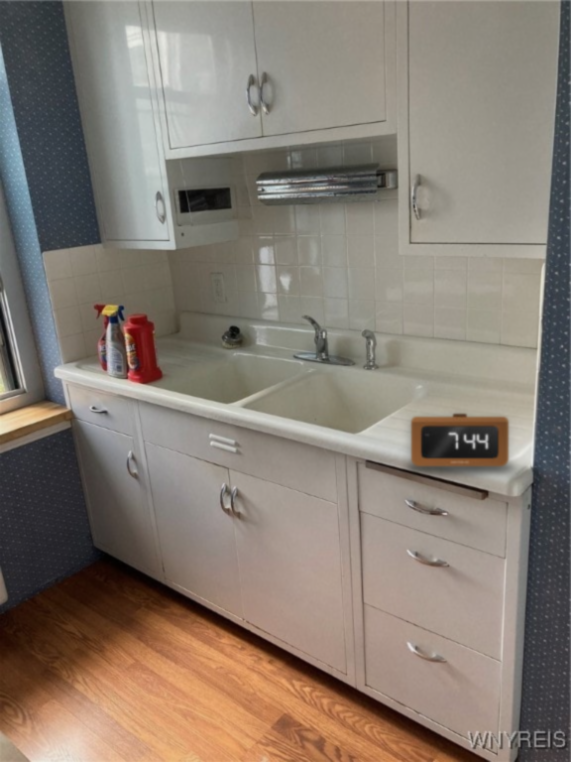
7:44
